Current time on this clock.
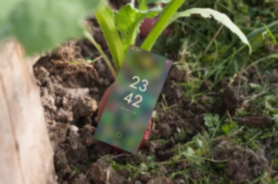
23:42
